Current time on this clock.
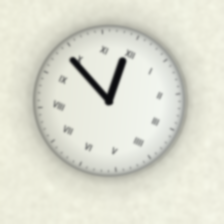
11:49
